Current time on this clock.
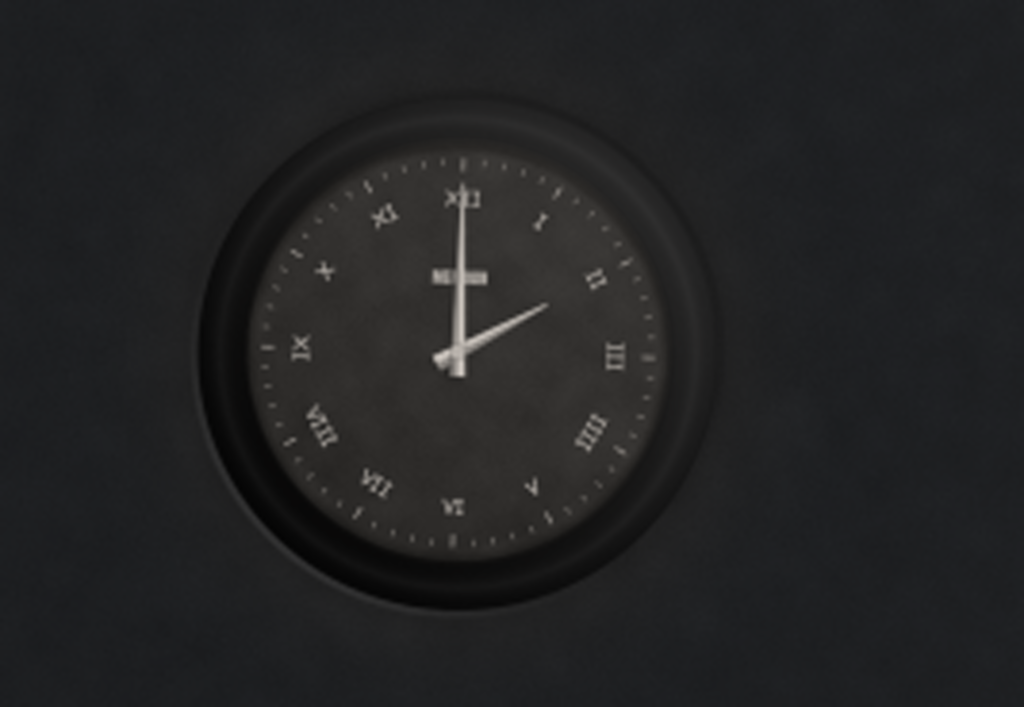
2:00
